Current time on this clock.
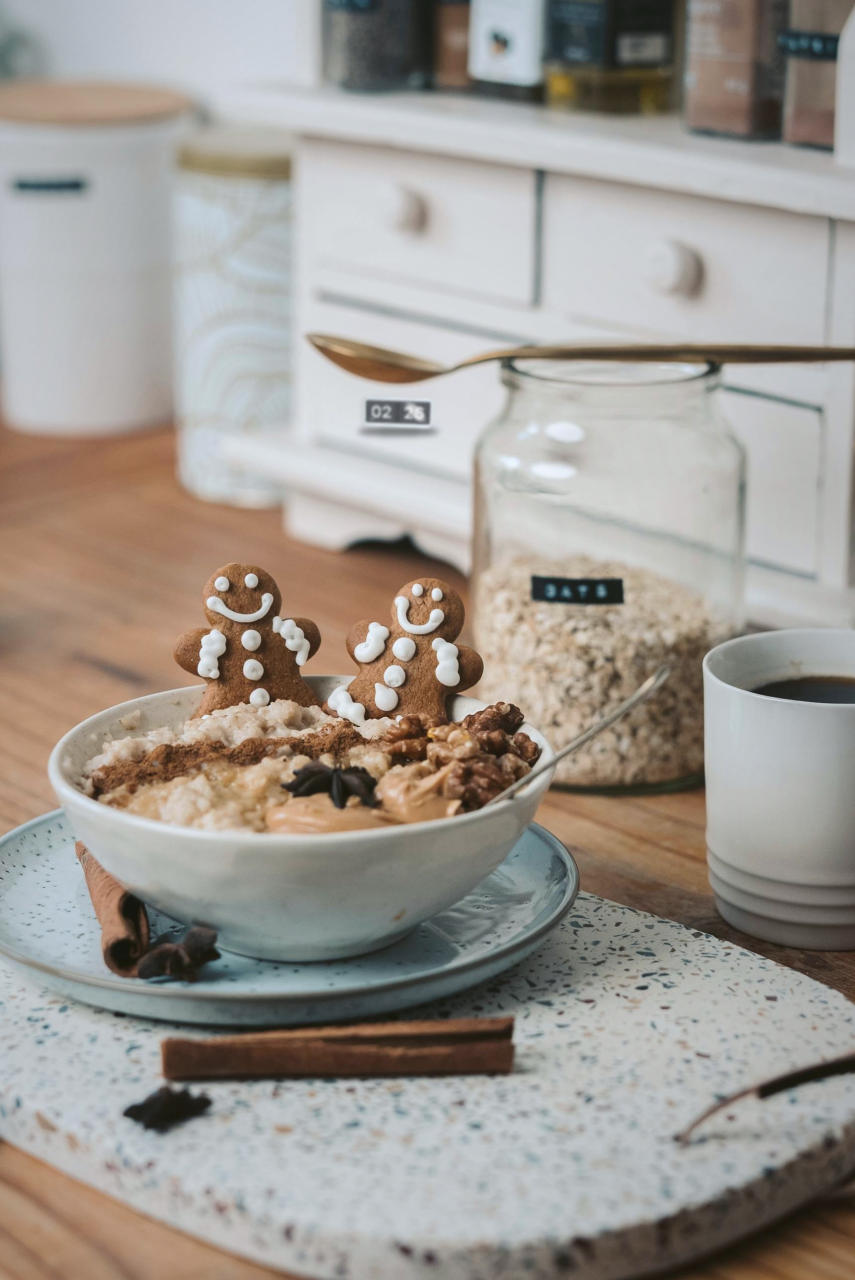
2:26
